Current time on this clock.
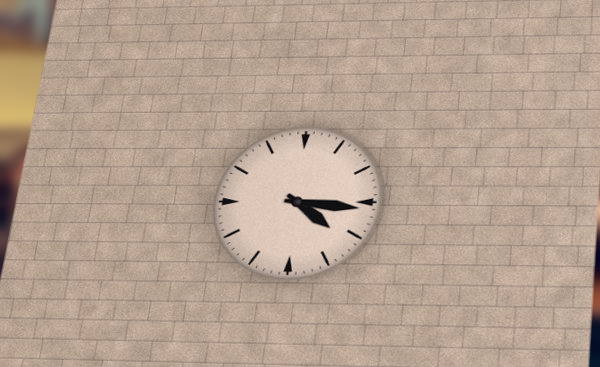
4:16
